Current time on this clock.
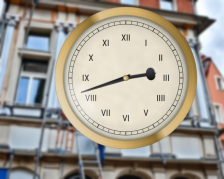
2:42
